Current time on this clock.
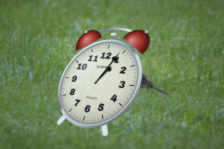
1:04
